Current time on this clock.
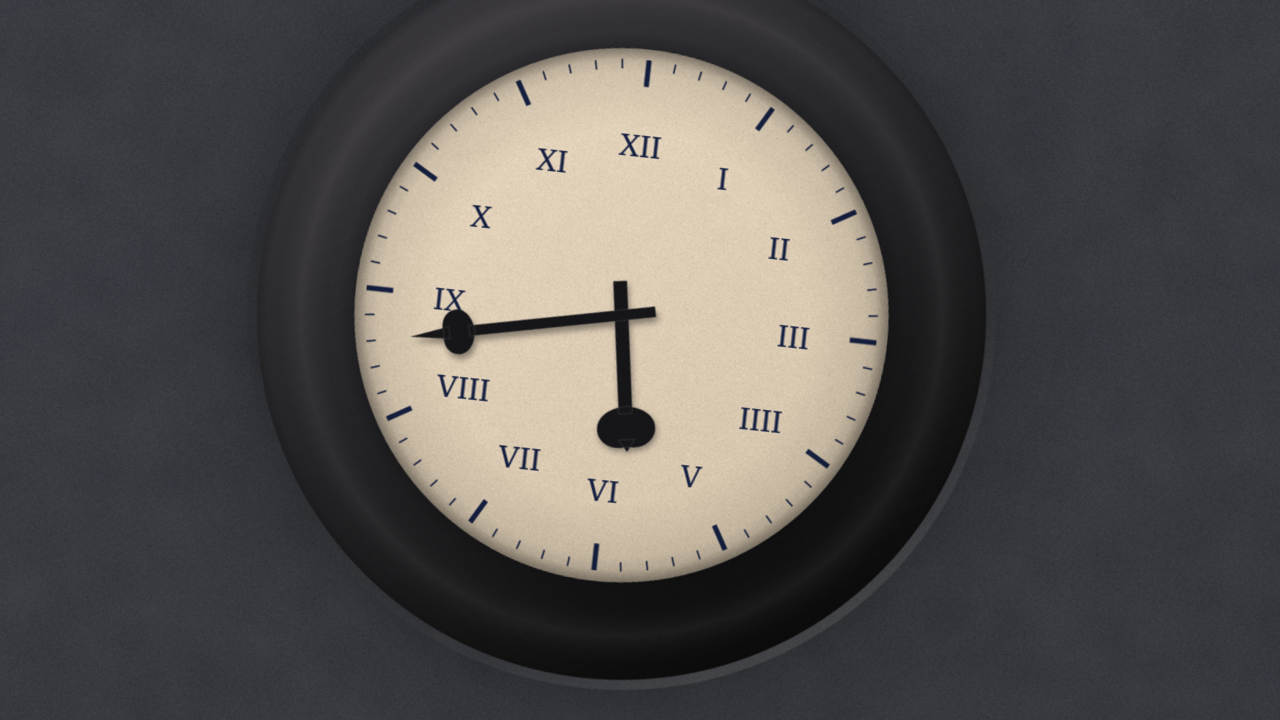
5:43
